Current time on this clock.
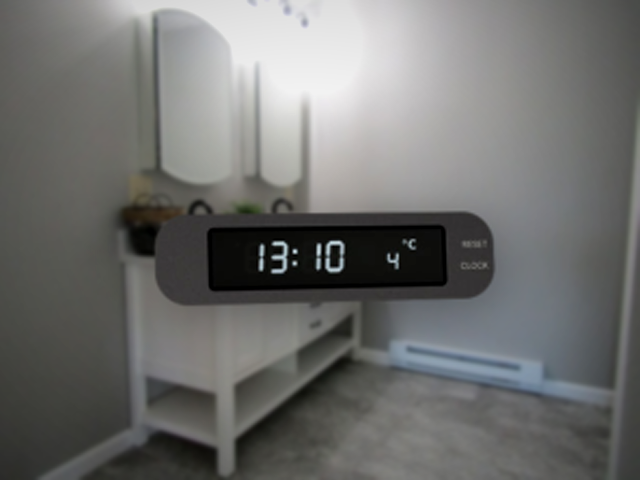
13:10
